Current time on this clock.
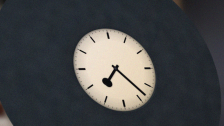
7:23
